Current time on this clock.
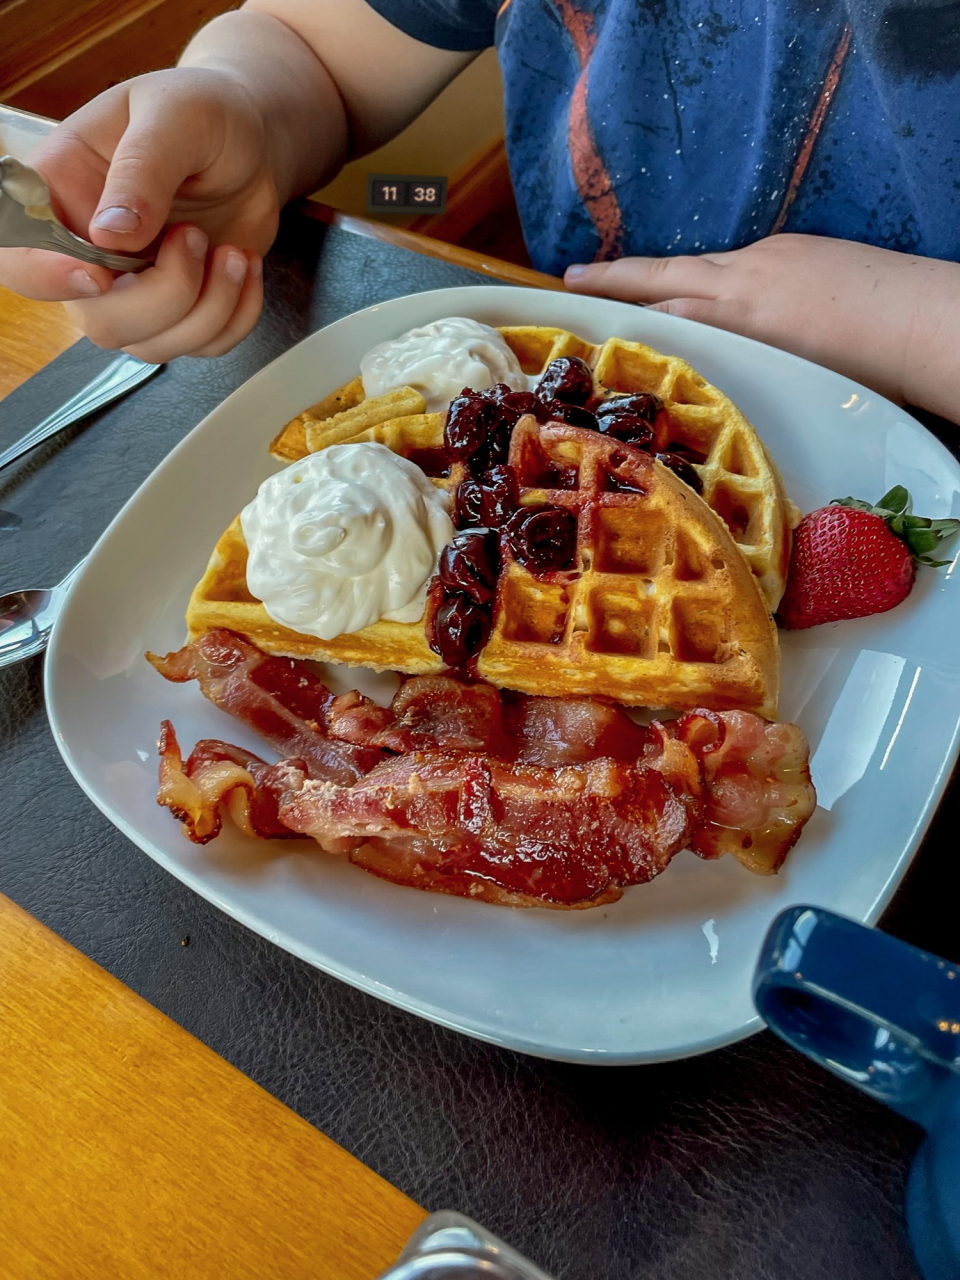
11:38
